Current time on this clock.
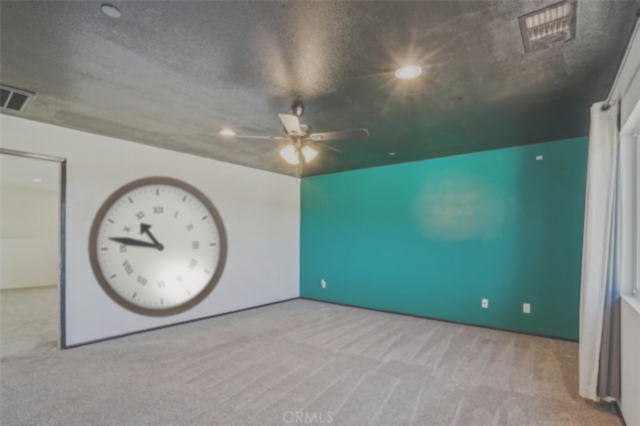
10:47
